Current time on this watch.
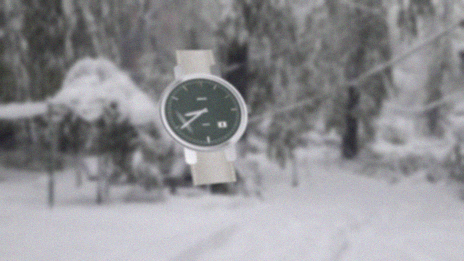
8:39
